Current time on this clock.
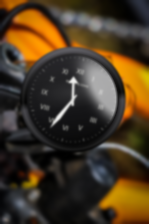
11:34
